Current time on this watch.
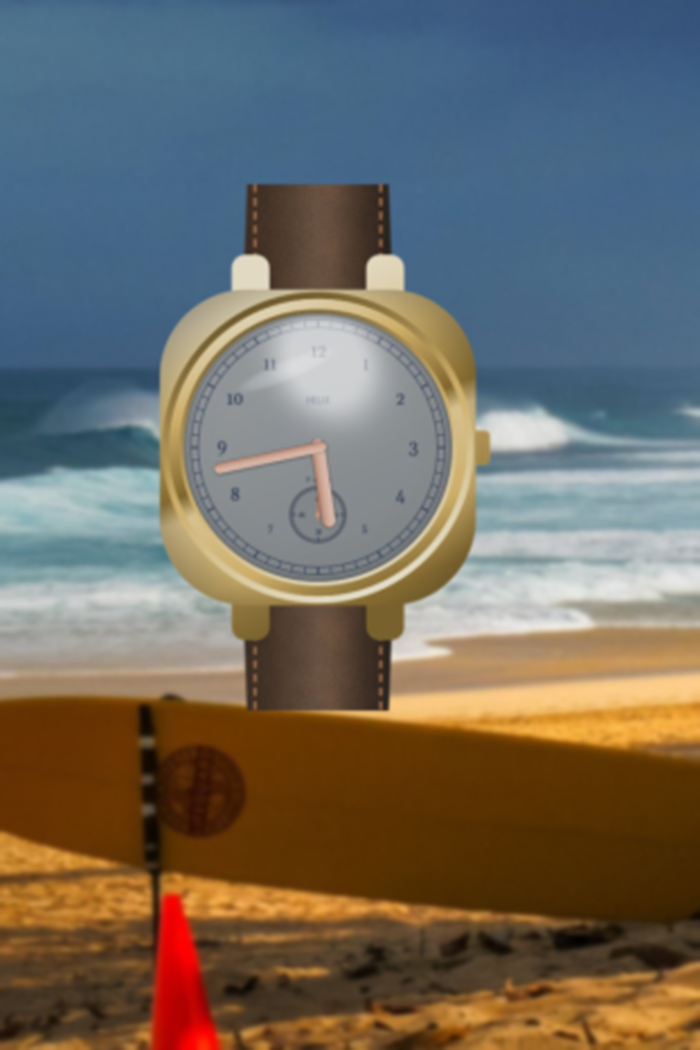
5:43
